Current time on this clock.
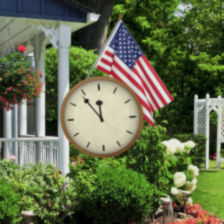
11:54
